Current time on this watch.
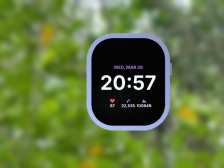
20:57
